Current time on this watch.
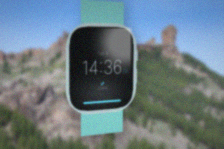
14:36
